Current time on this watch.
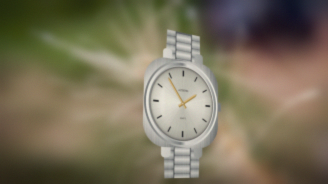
1:54
